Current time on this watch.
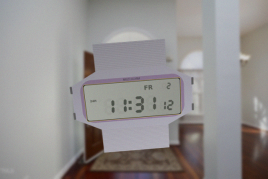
11:31:12
